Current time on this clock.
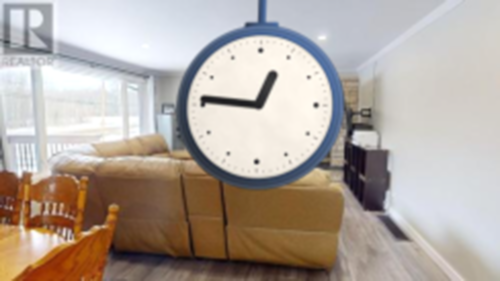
12:46
